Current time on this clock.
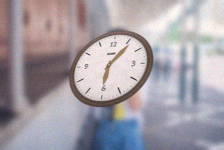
6:06
